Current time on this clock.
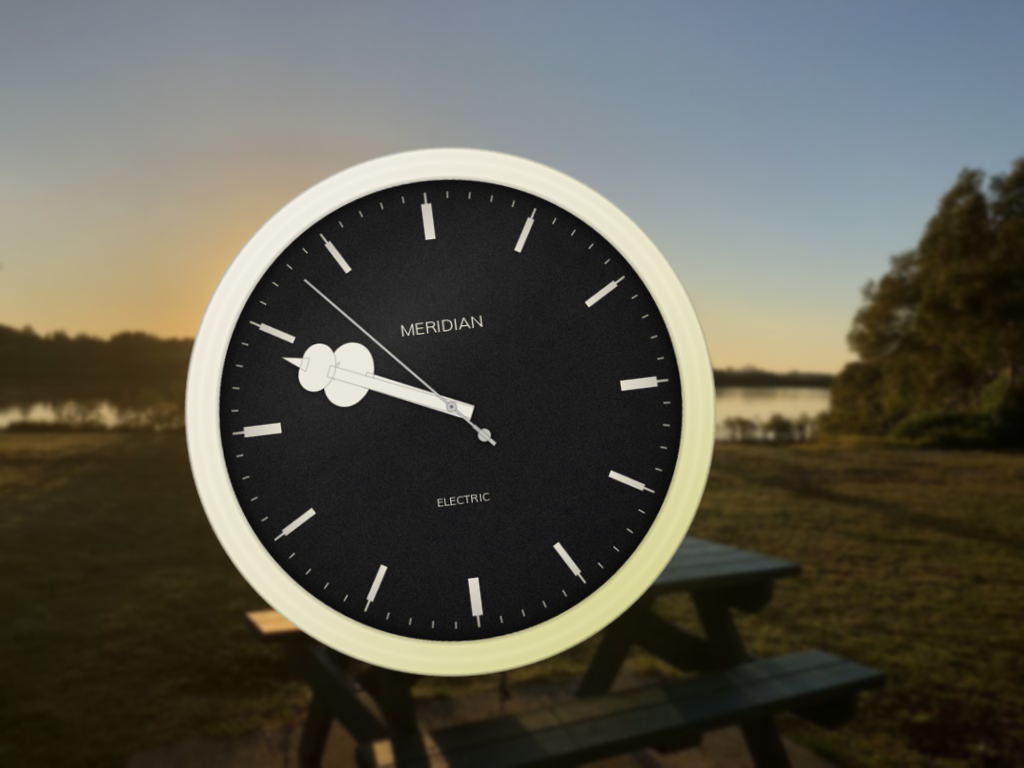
9:48:53
